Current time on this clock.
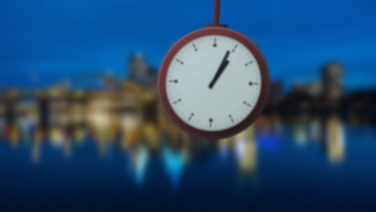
1:04
